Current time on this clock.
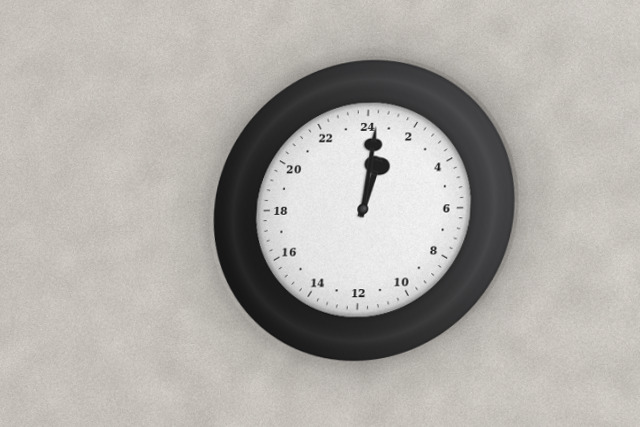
1:01
